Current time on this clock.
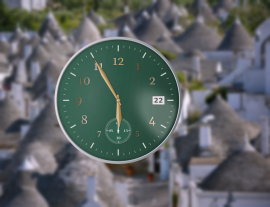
5:55
